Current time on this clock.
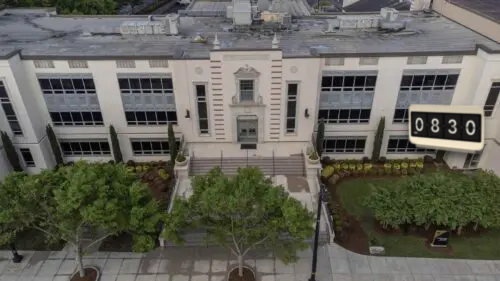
8:30
